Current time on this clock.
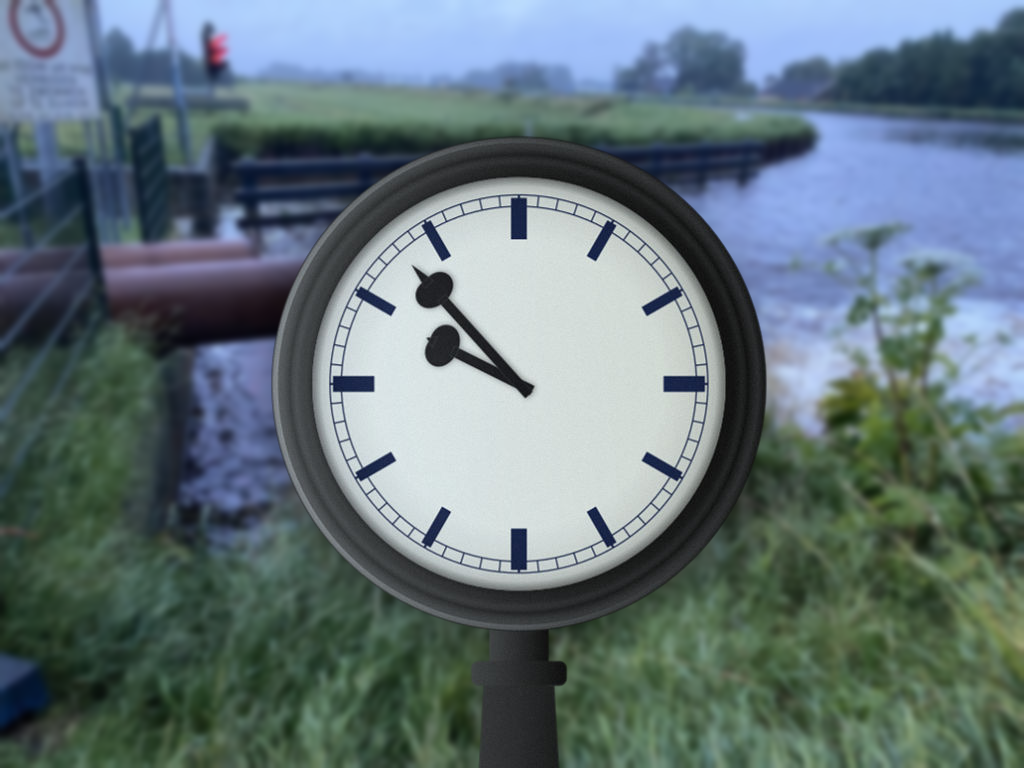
9:53
